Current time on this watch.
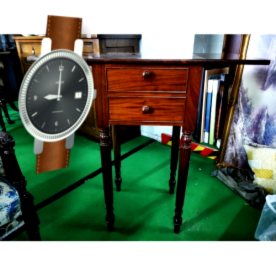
9:00
